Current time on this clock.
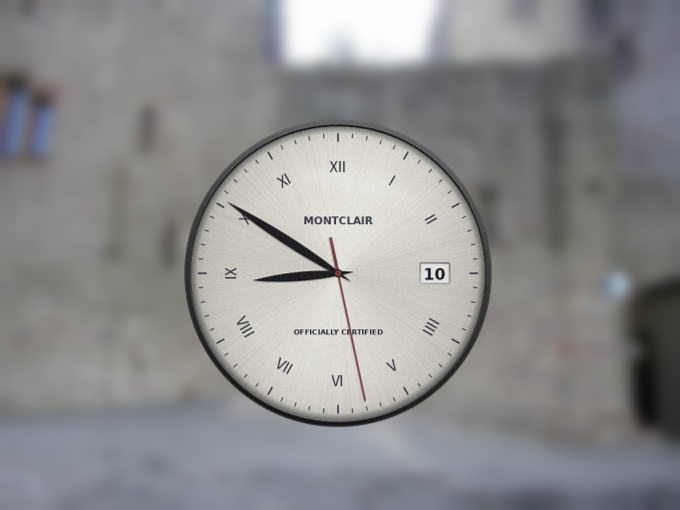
8:50:28
